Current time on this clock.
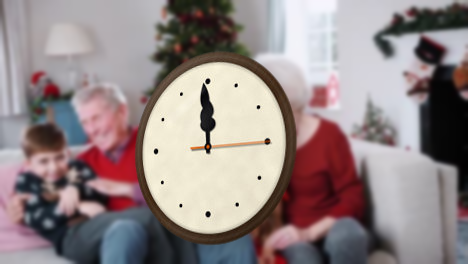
11:59:15
